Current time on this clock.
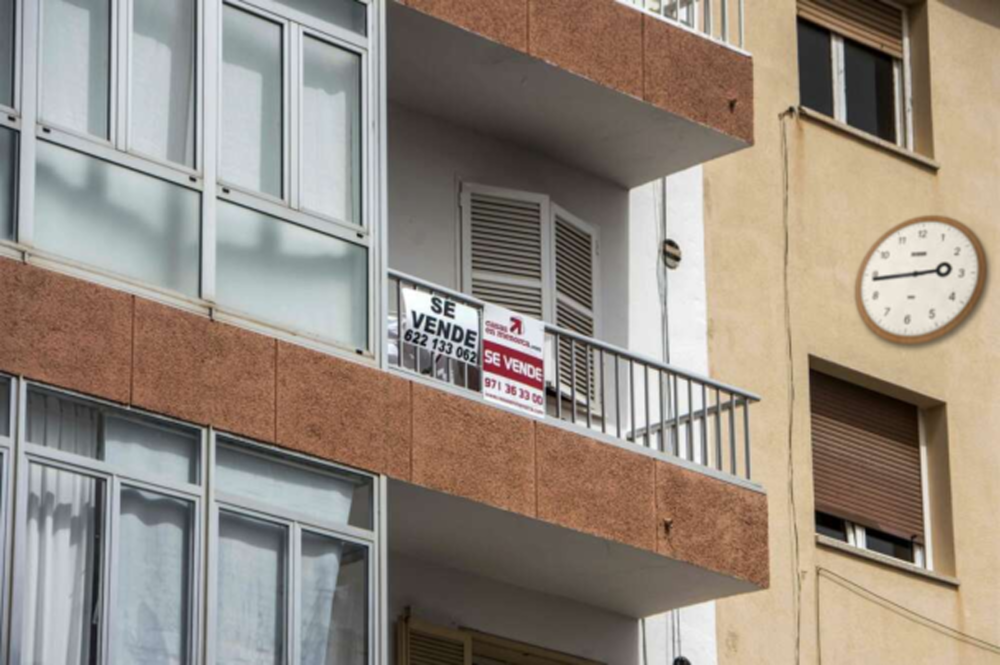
2:44
